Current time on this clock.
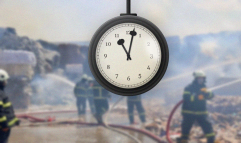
11:02
